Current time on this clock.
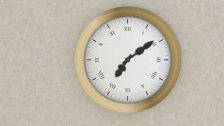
7:09
